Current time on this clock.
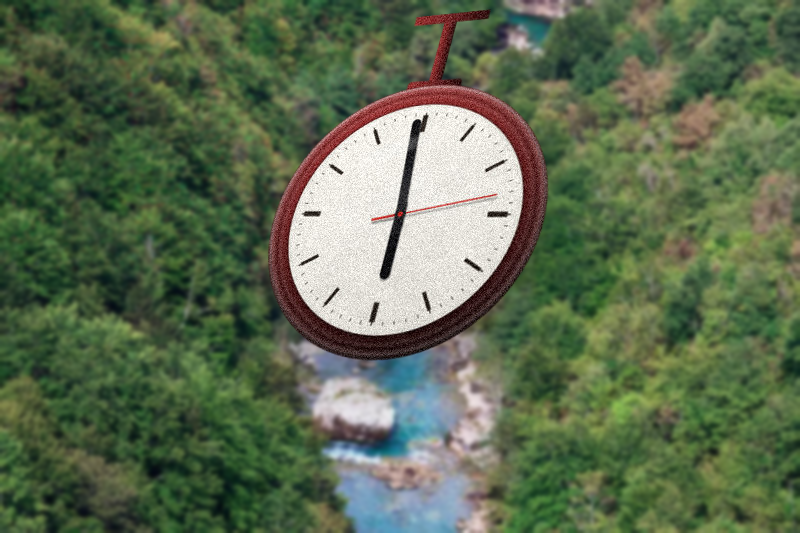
5:59:13
